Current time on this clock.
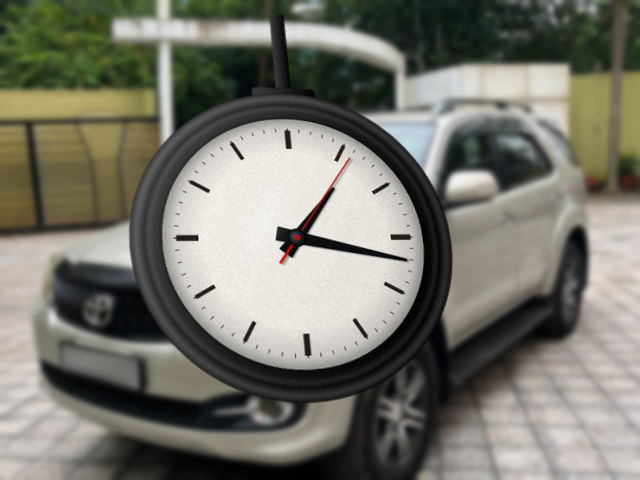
1:17:06
